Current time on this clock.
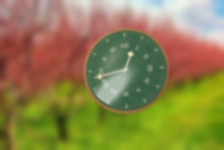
12:43
